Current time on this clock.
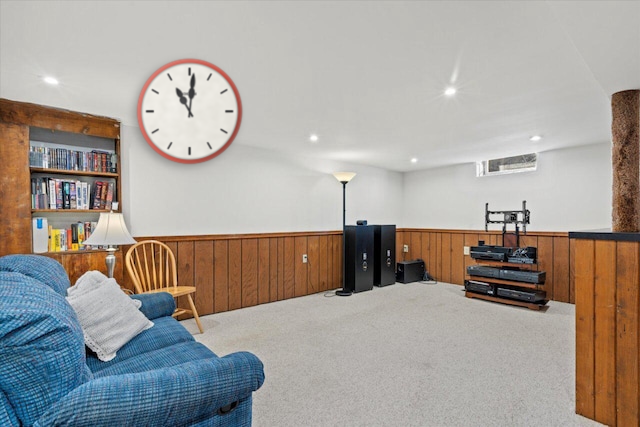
11:01
